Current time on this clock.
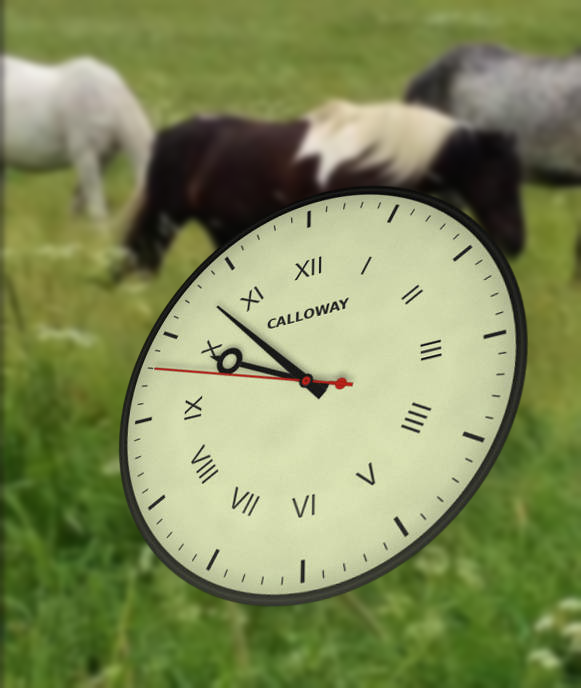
9:52:48
